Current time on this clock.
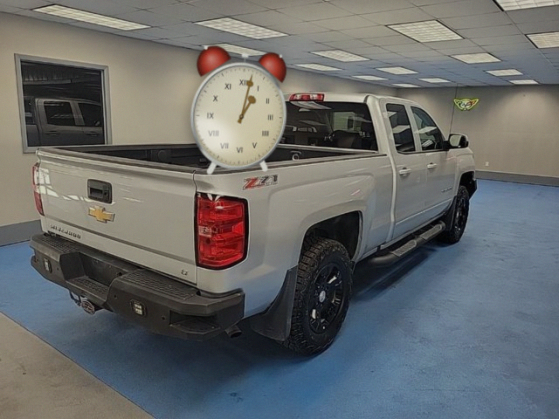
1:02
